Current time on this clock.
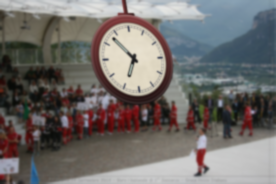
6:53
